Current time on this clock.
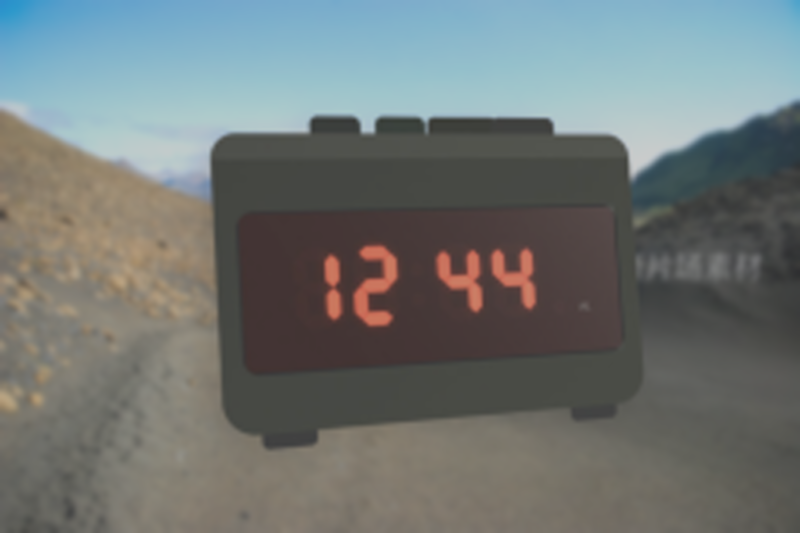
12:44
